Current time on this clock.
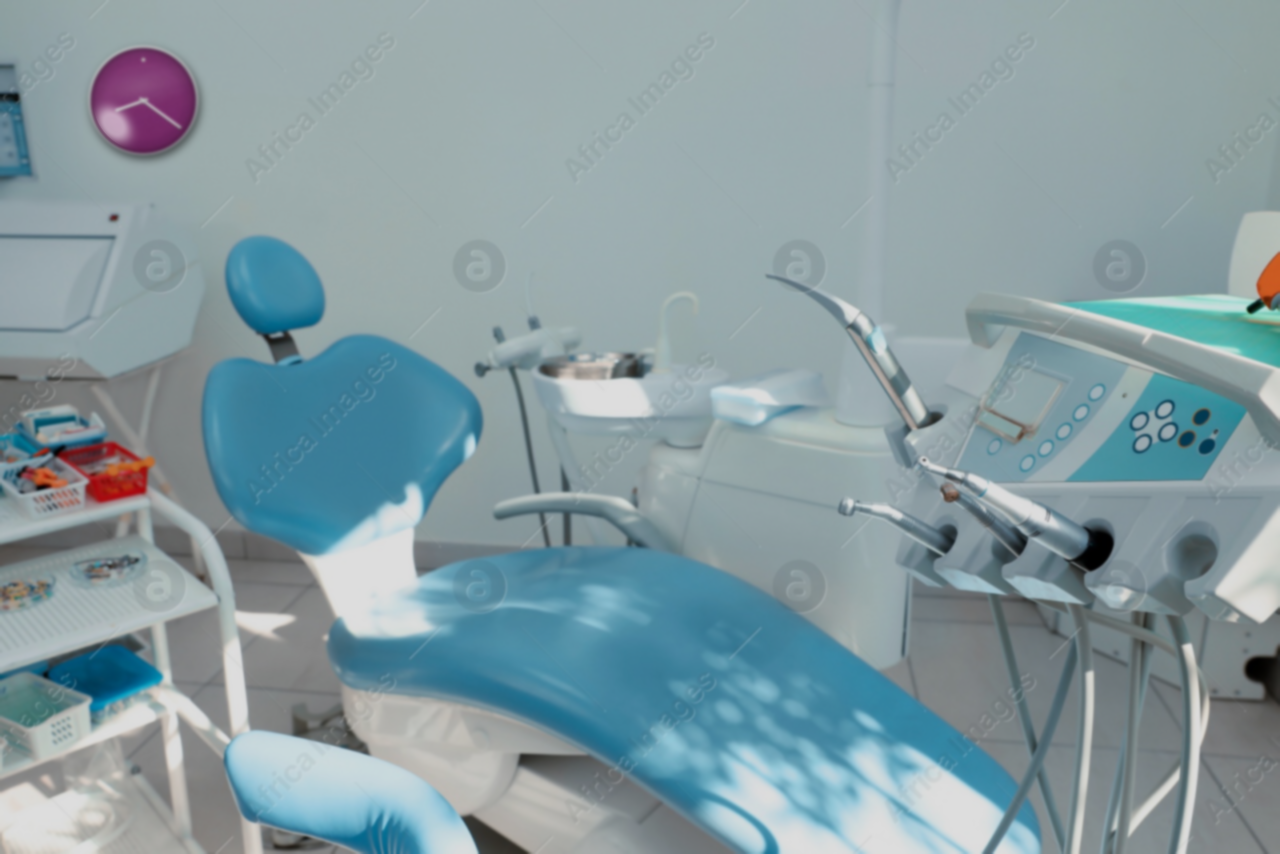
8:21
